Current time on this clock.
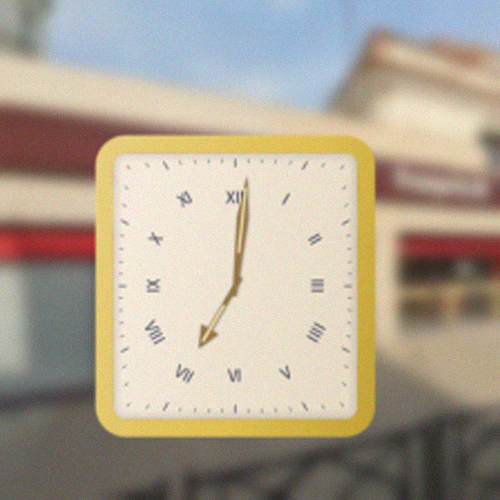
7:01
